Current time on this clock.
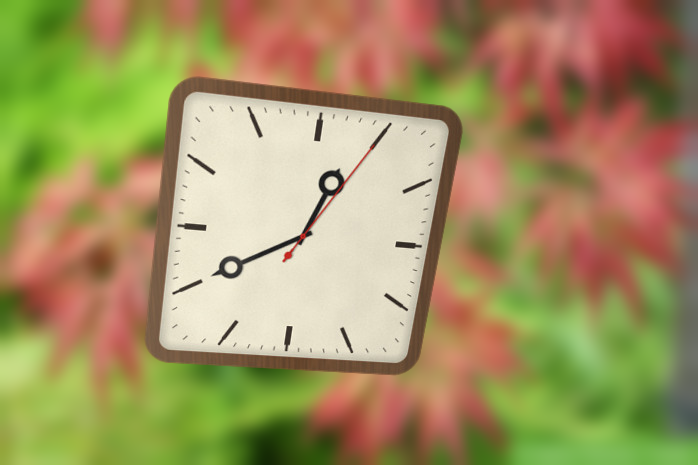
12:40:05
